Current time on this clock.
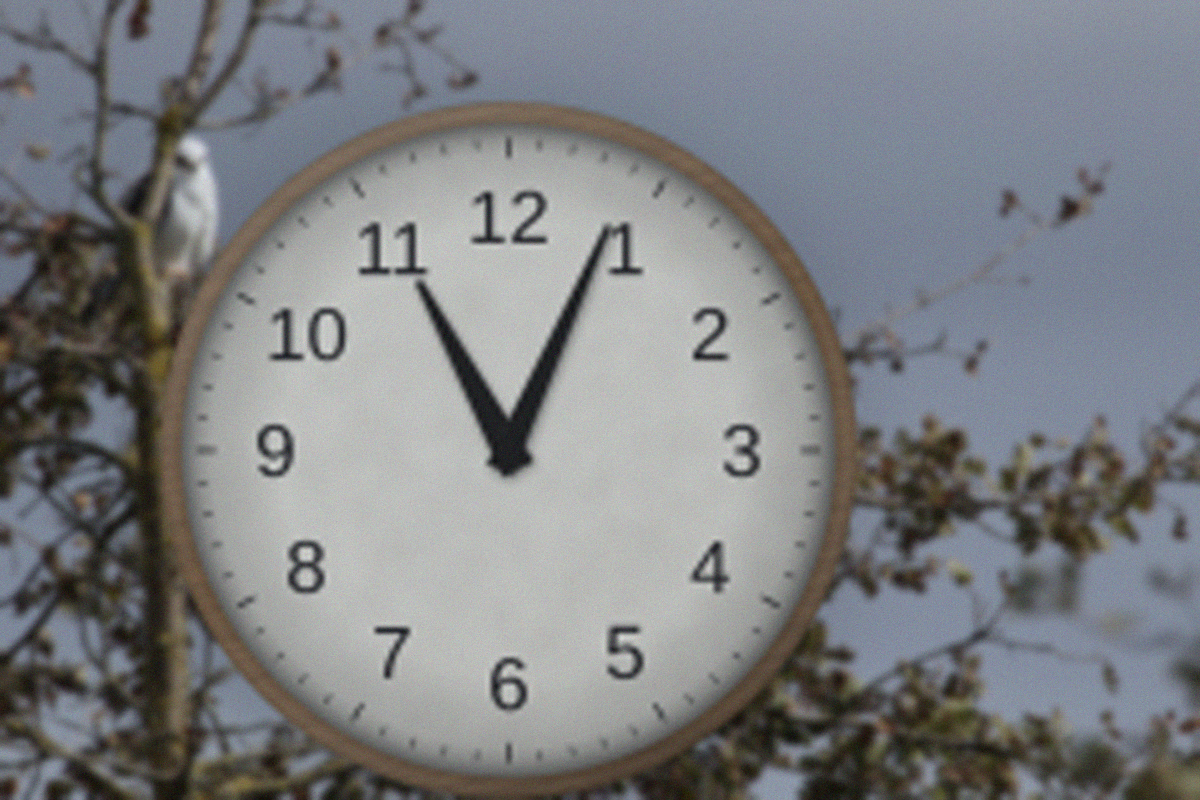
11:04
